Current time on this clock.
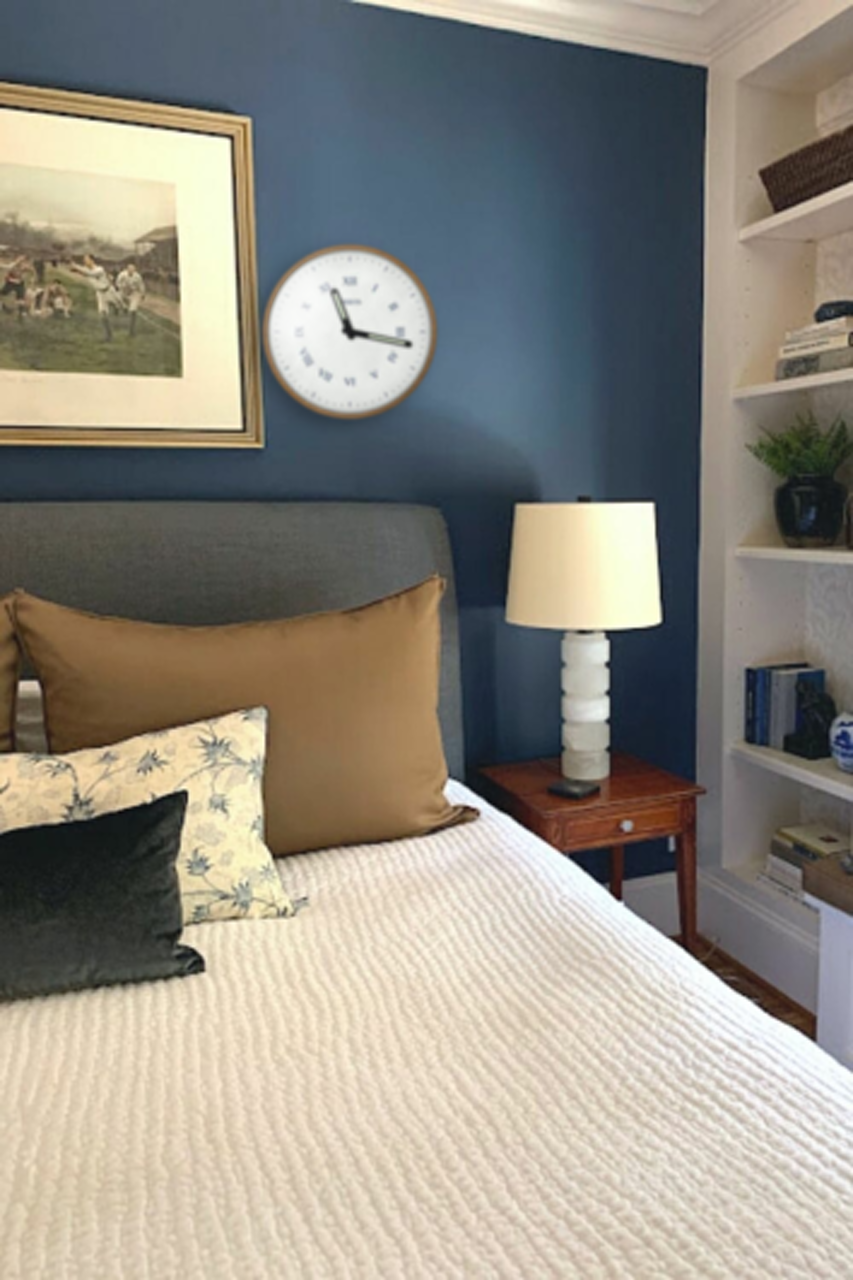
11:17
